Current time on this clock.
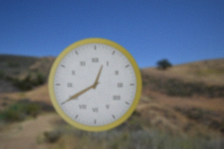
12:40
